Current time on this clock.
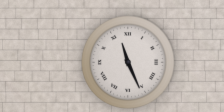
11:26
